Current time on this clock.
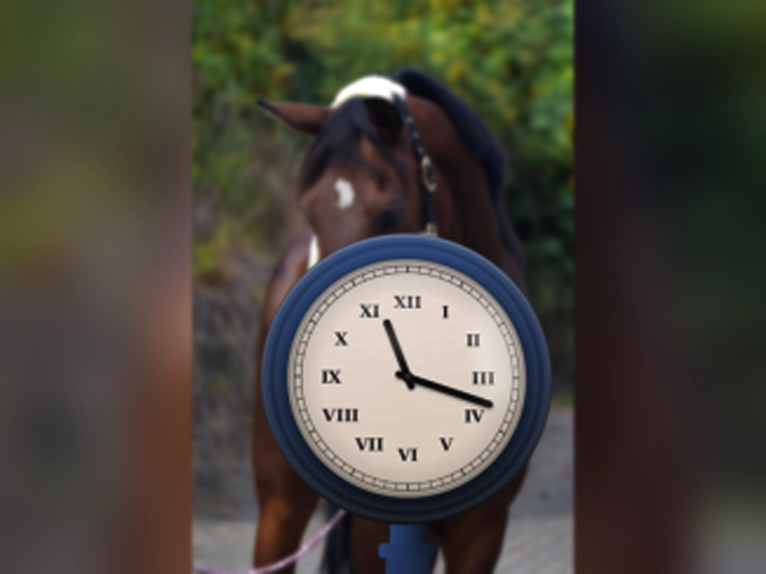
11:18
